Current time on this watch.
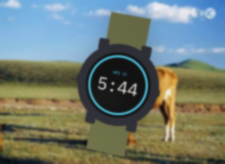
5:44
